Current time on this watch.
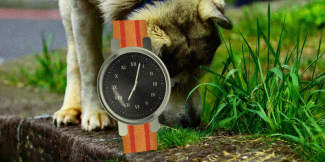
7:03
